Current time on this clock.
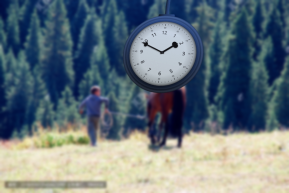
1:49
